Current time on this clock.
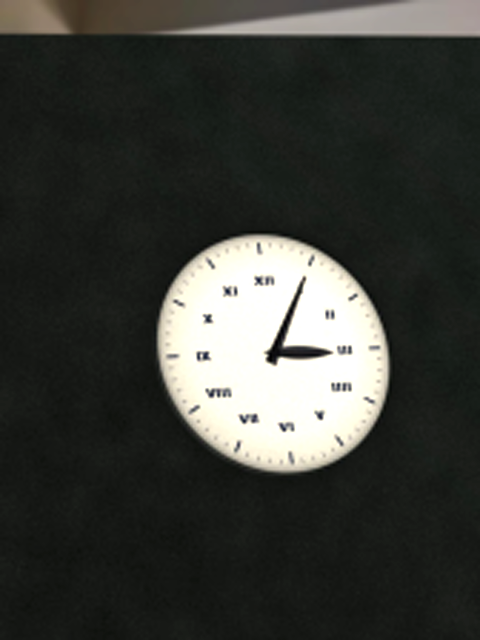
3:05
